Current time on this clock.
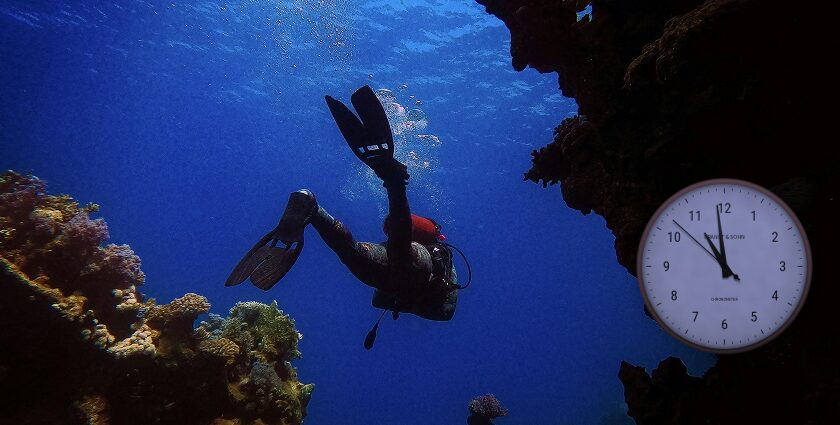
10:58:52
